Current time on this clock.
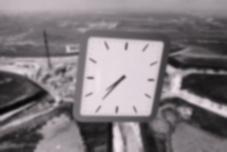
7:36
